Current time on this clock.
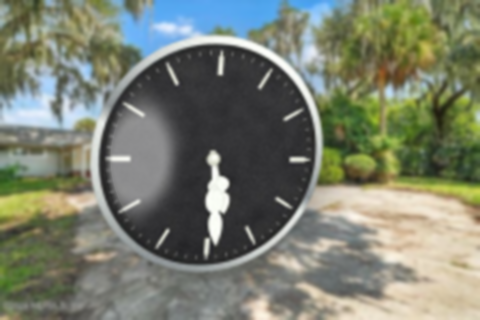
5:29
